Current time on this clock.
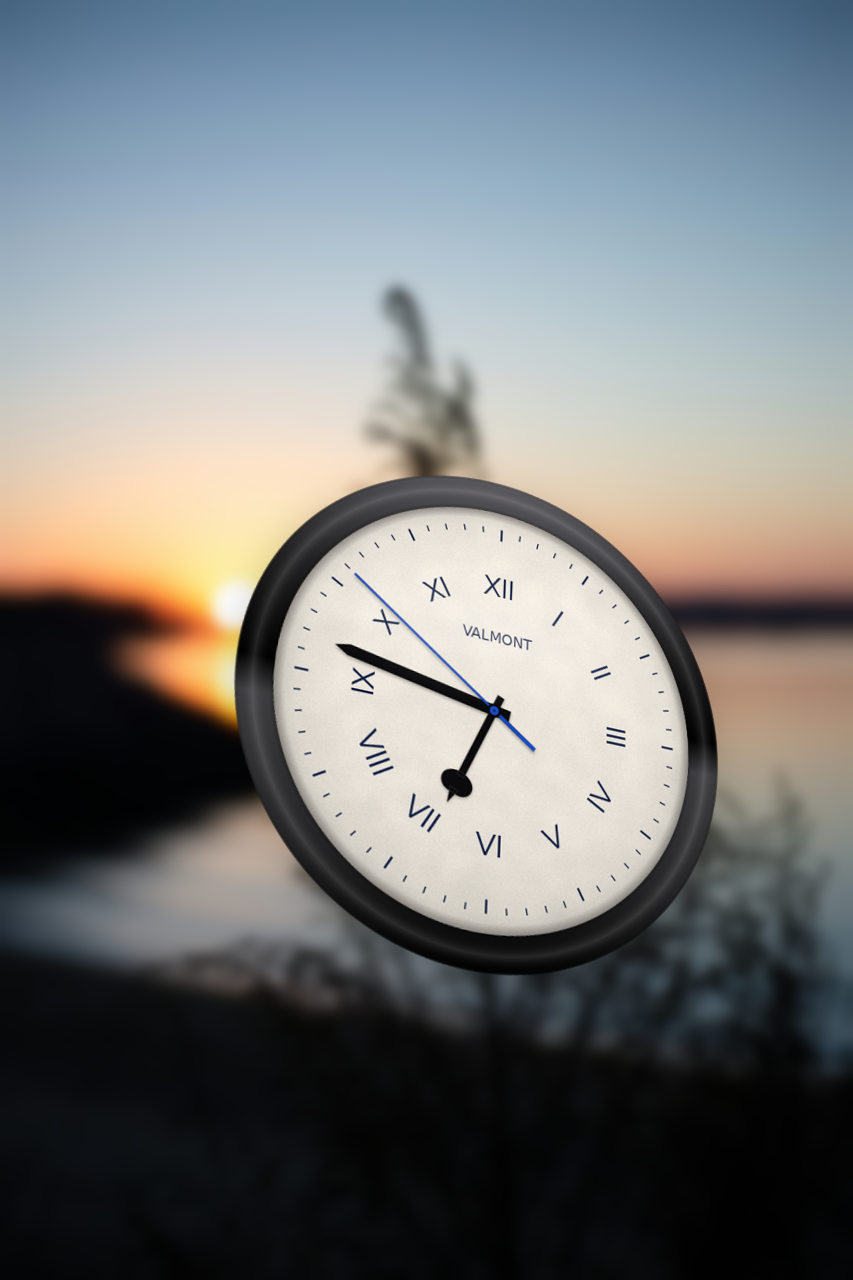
6:46:51
